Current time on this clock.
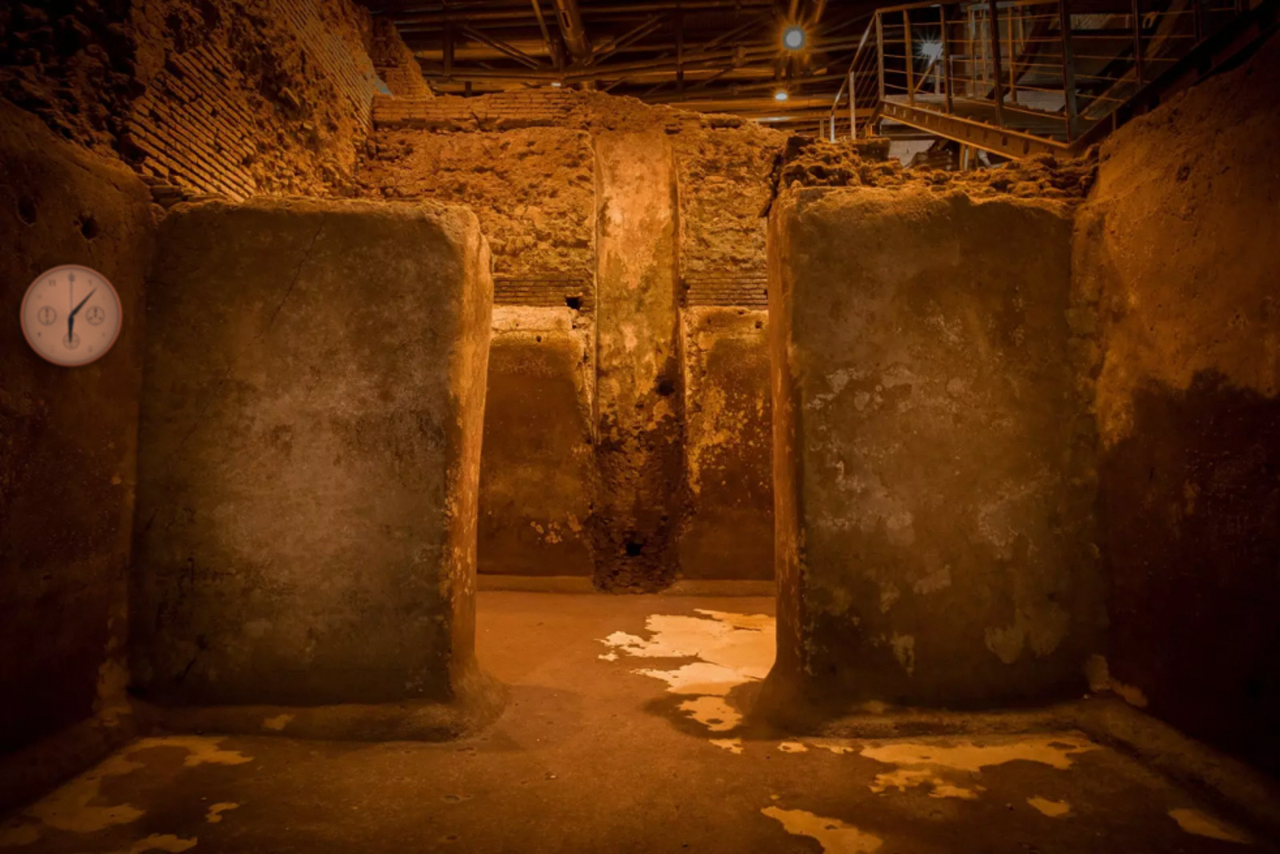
6:07
